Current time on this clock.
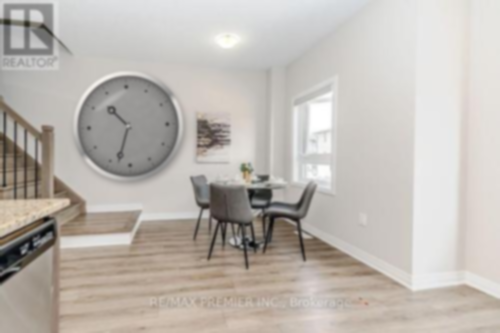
10:33
